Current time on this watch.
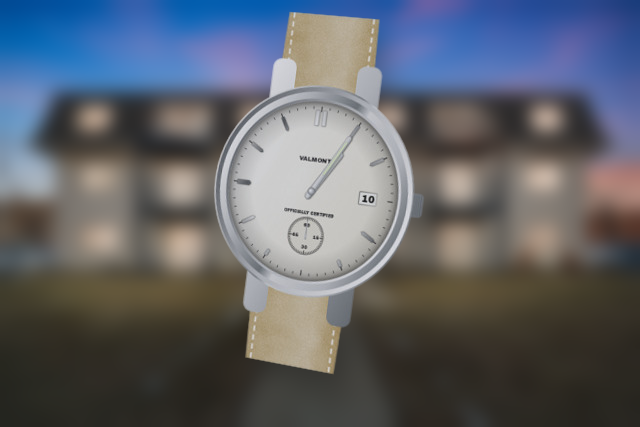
1:05
